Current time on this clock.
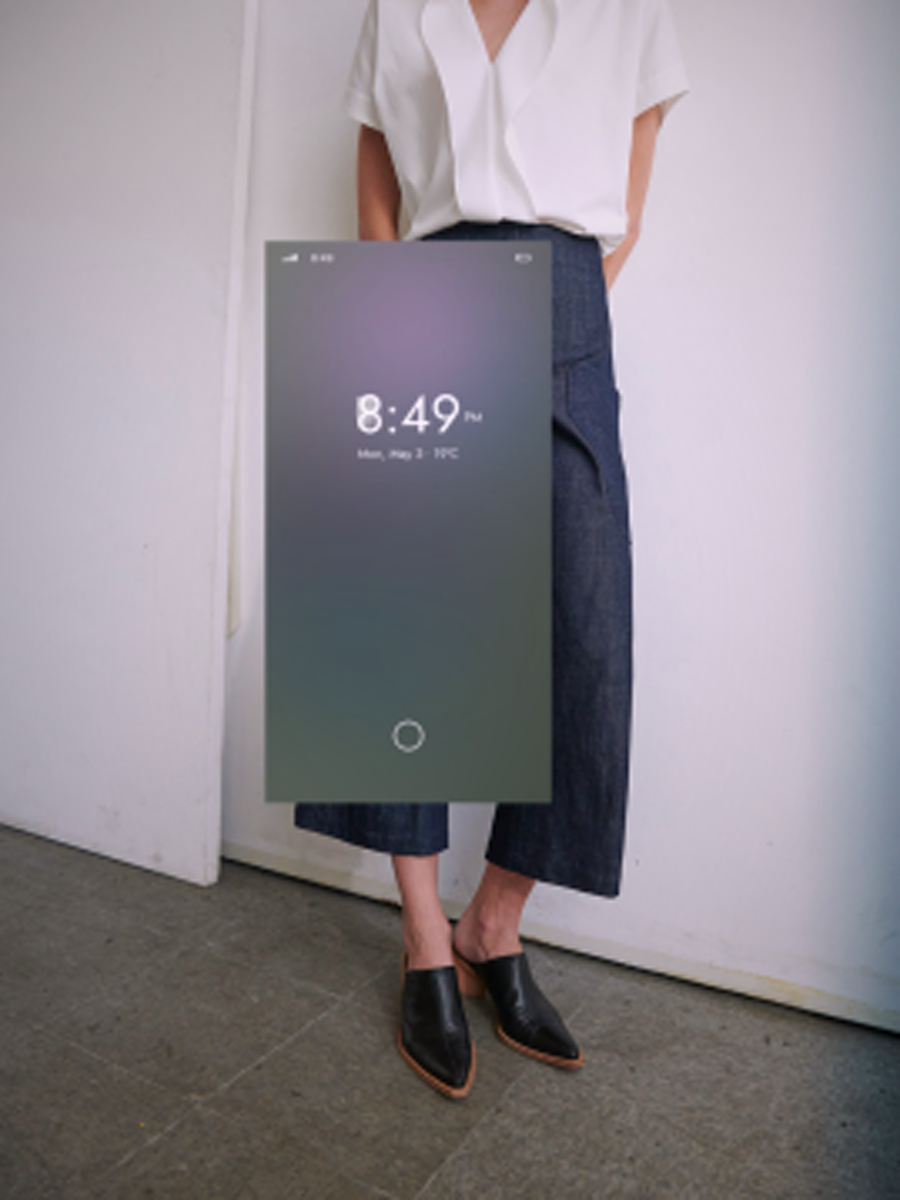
8:49
